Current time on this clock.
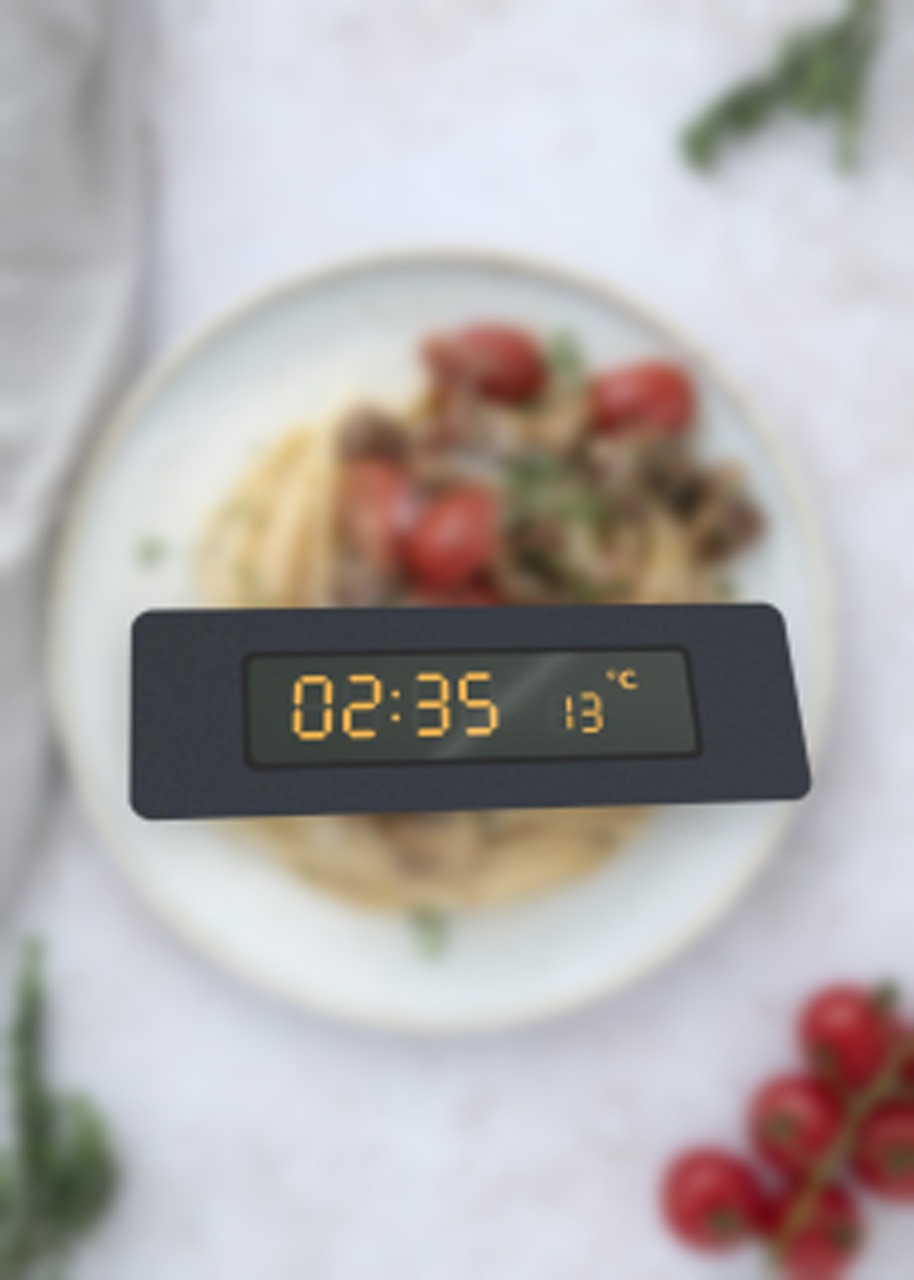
2:35
